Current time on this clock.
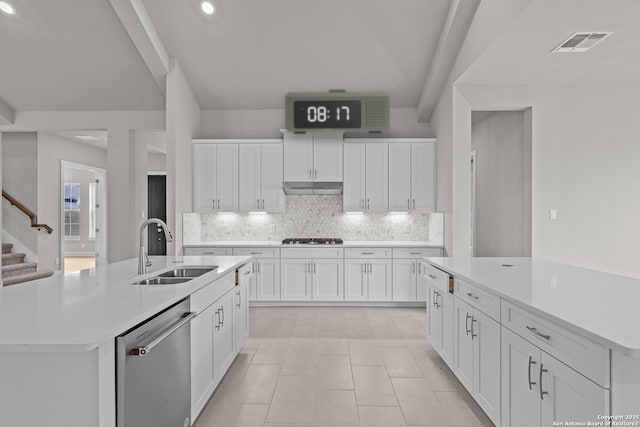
8:17
